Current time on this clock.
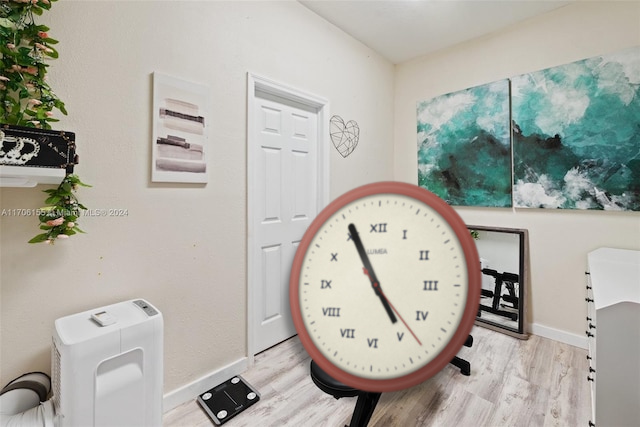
4:55:23
